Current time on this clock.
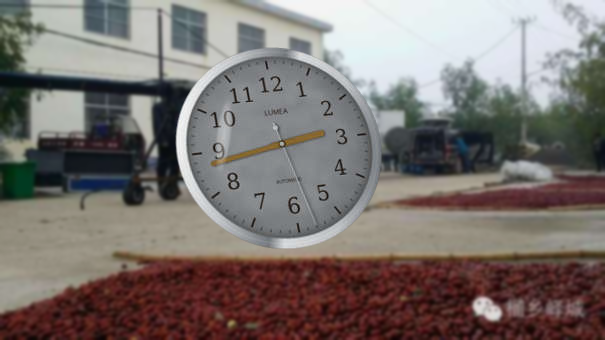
2:43:28
